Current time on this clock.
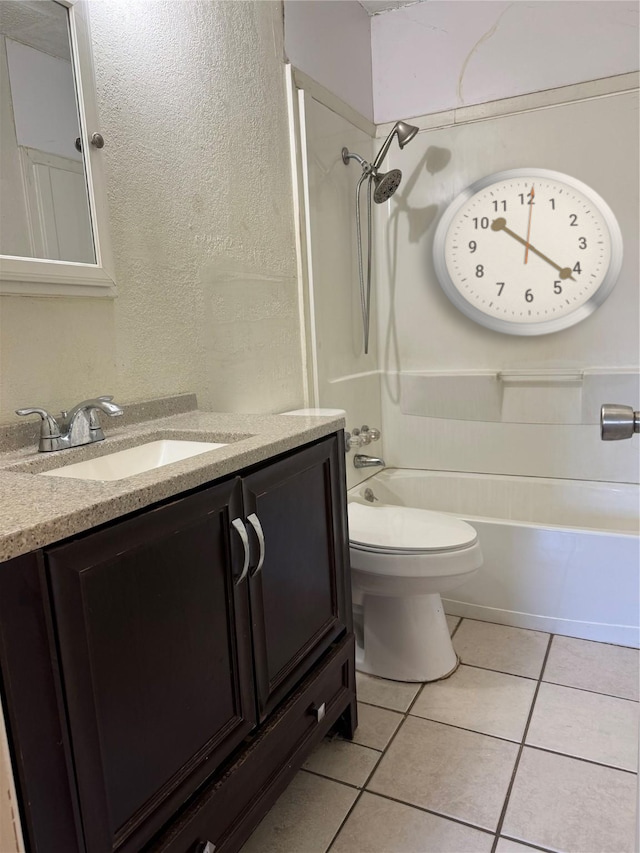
10:22:01
